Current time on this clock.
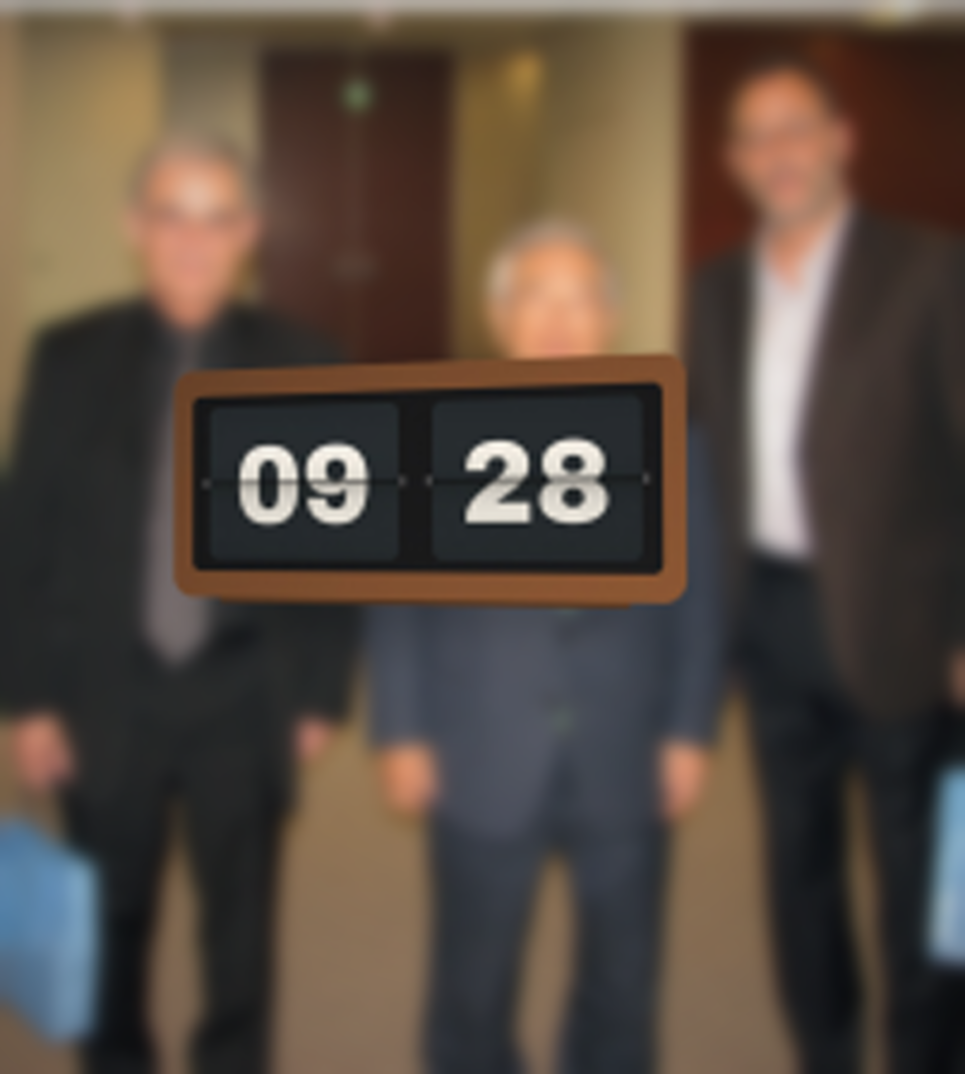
9:28
